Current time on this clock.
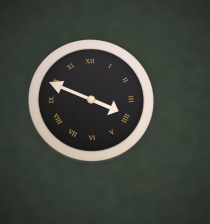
3:49
